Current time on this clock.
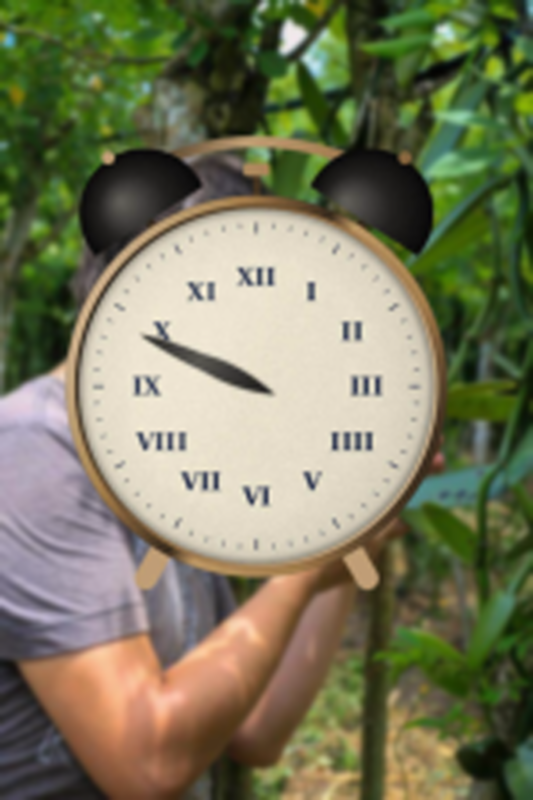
9:49
